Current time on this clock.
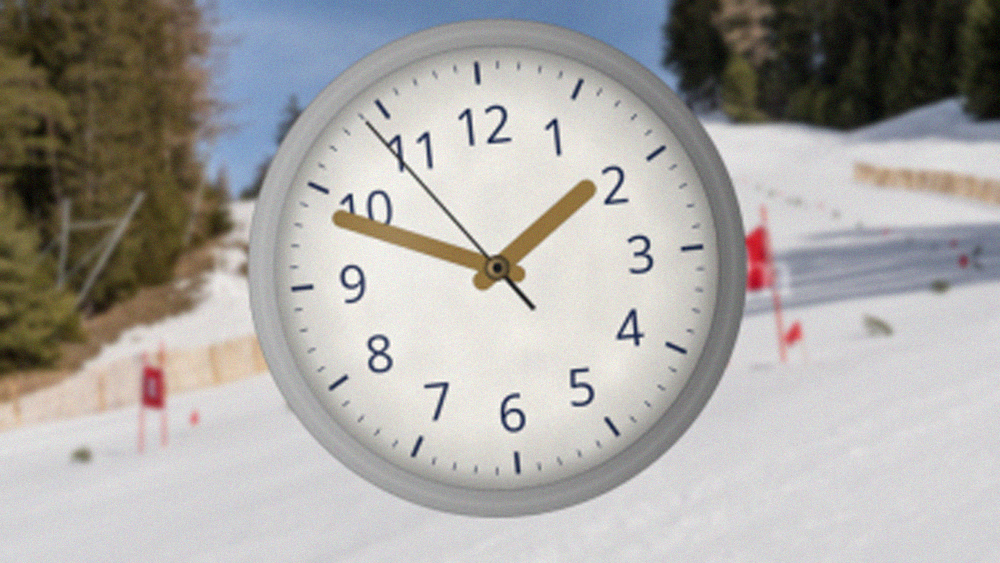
1:48:54
